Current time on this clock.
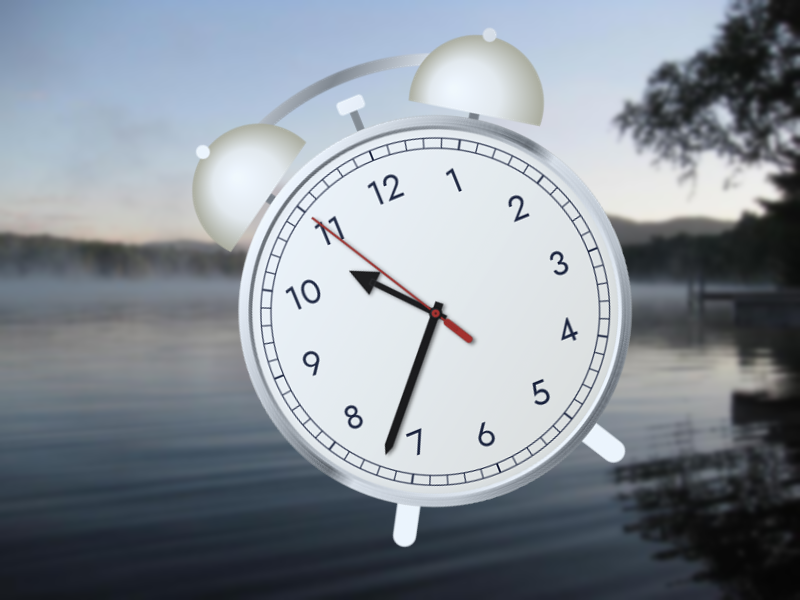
10:36:55
